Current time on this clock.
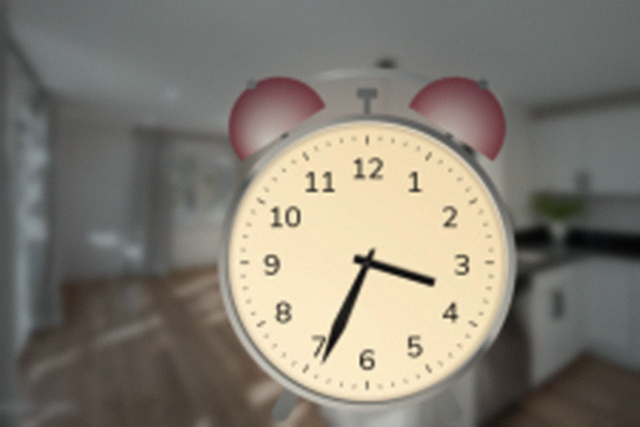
3:34
